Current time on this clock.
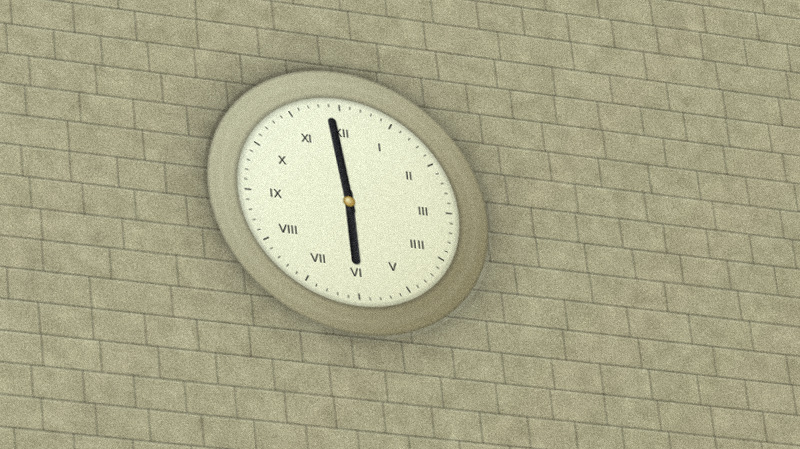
5:59
